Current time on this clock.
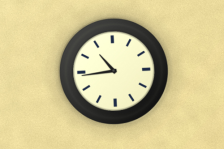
10:44
